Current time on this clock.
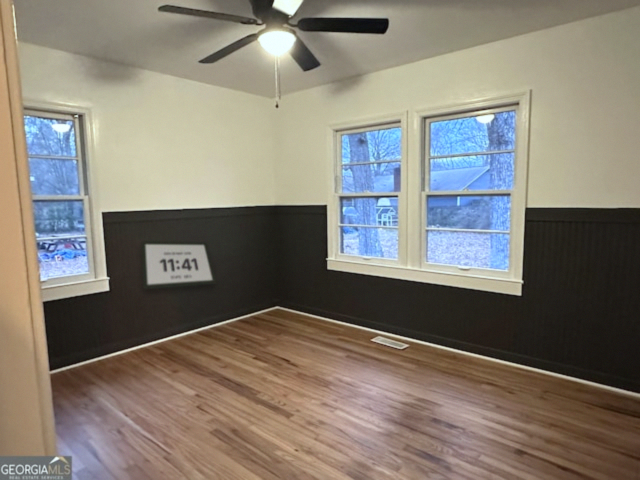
11:41
